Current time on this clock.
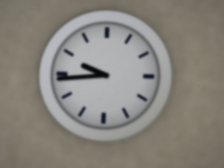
9:44
